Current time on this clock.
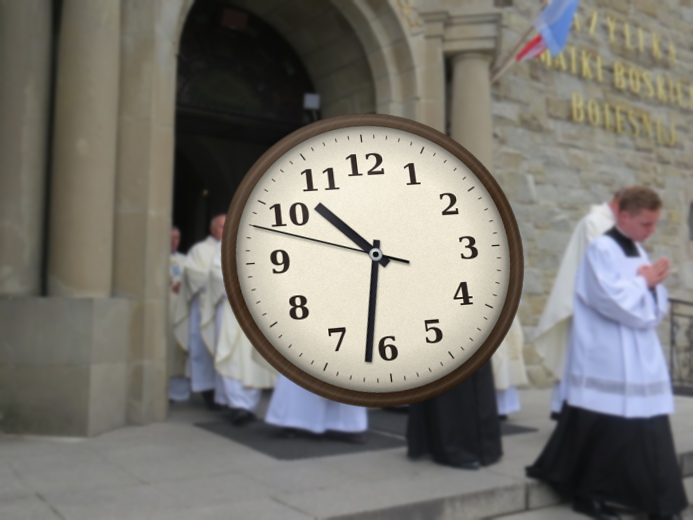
10:31:48
